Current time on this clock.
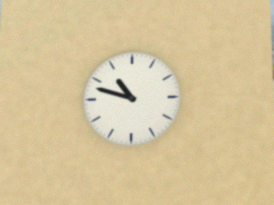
10:48
